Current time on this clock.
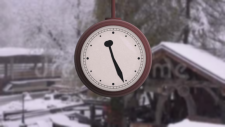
11:26
